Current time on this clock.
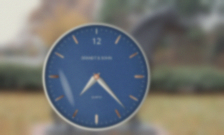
7:23
